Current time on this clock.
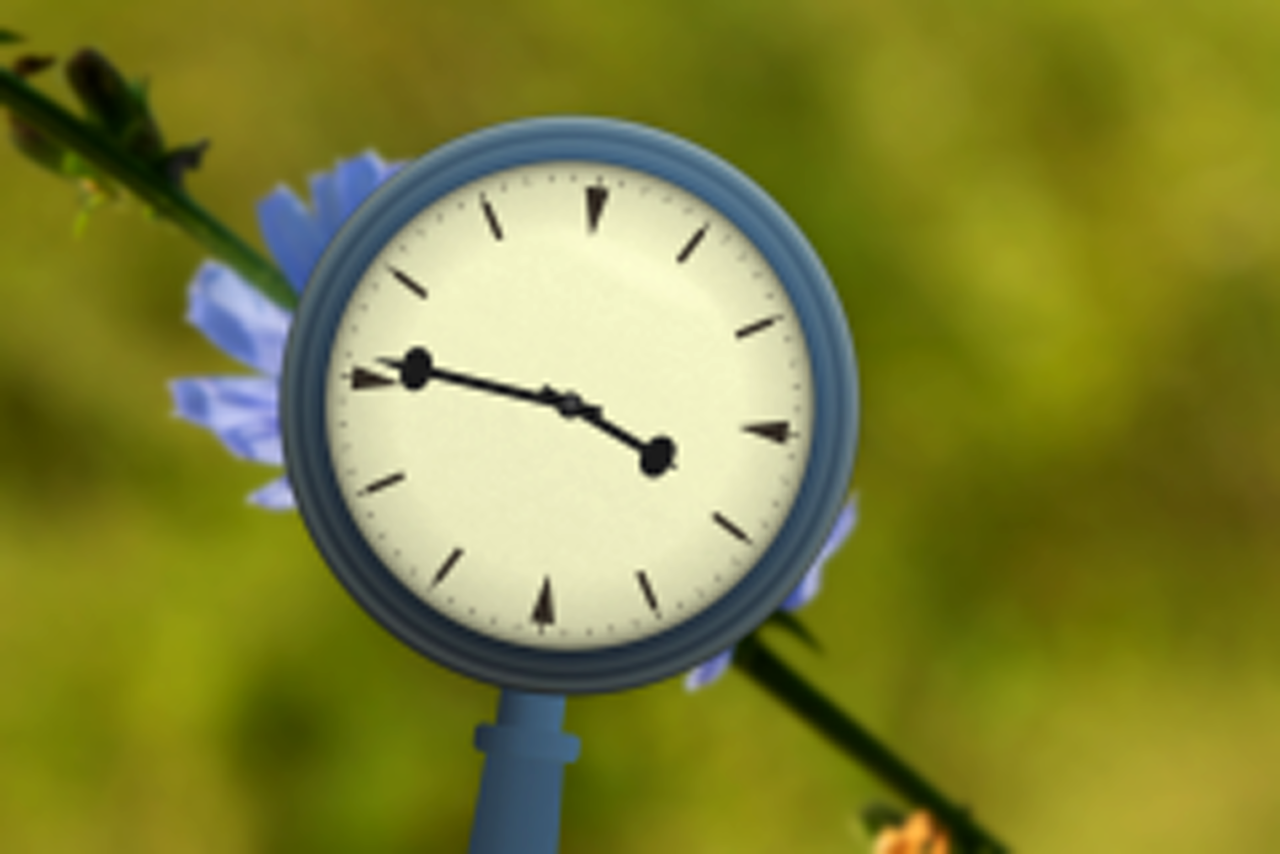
3:46
